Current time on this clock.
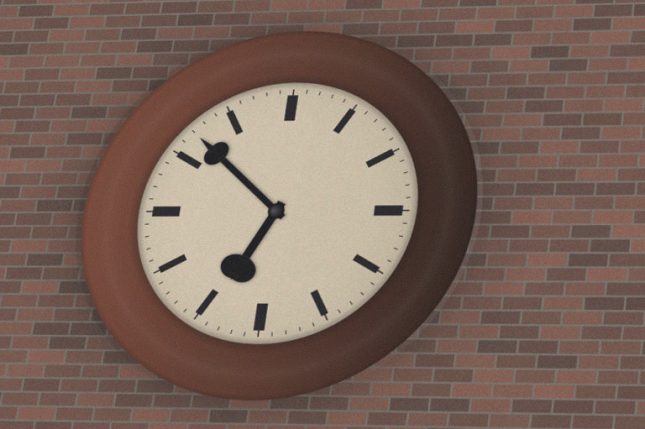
6:52
